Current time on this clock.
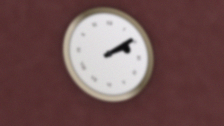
2:09
